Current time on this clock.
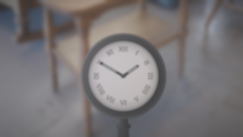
1:50
